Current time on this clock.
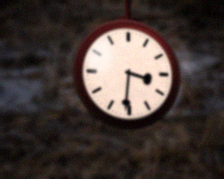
3:31
